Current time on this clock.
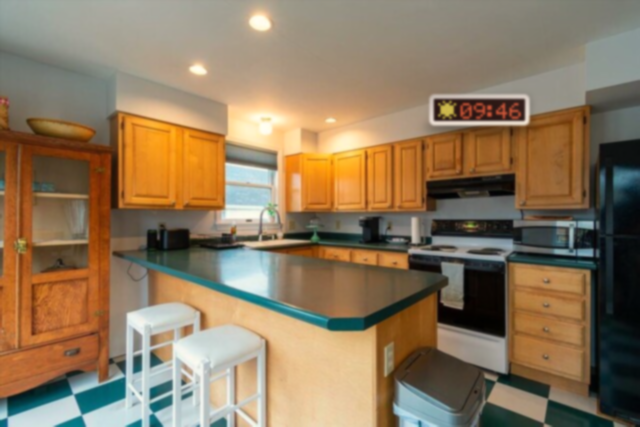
9:46
